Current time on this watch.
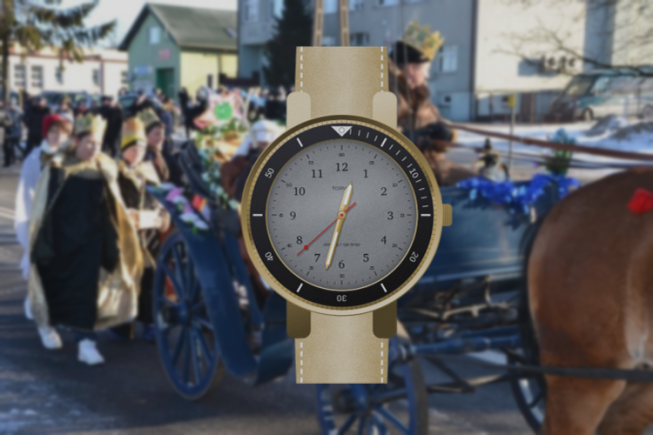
12:32:38
